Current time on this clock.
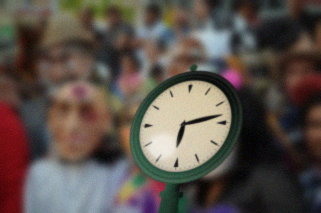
6:13
